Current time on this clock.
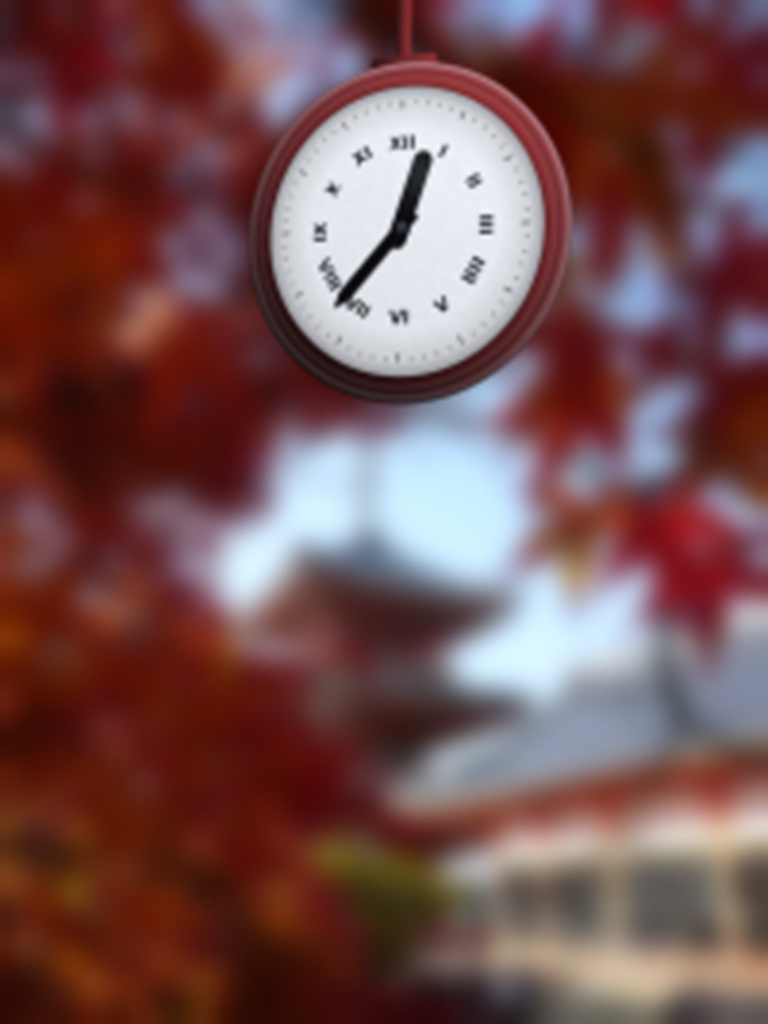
12:37
